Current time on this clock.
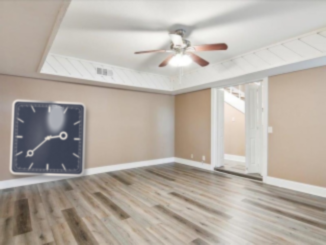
2:38
